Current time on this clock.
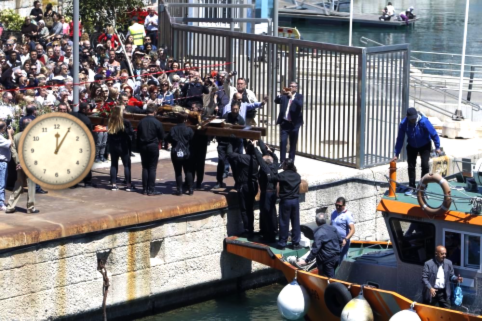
12:05
